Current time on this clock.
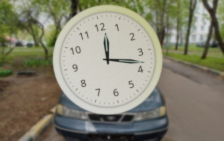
12:18
